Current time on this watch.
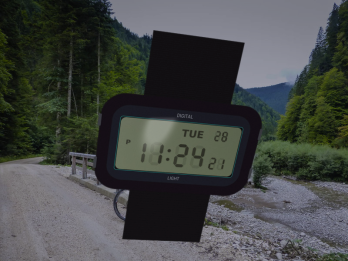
11:24:21
